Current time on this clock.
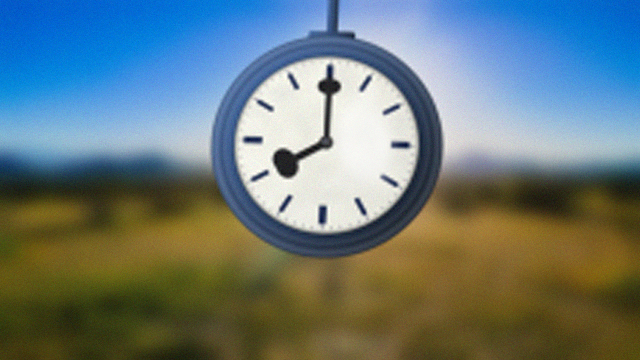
8:00
